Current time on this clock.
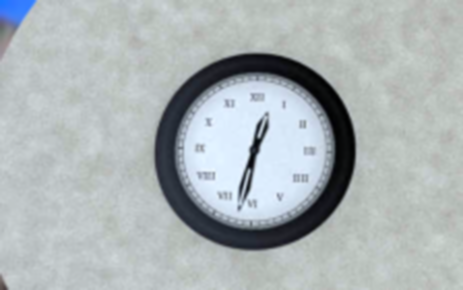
12:32
